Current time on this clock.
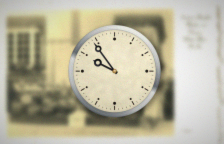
9:54
